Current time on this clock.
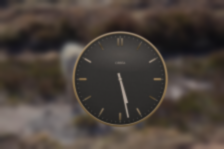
5:28
